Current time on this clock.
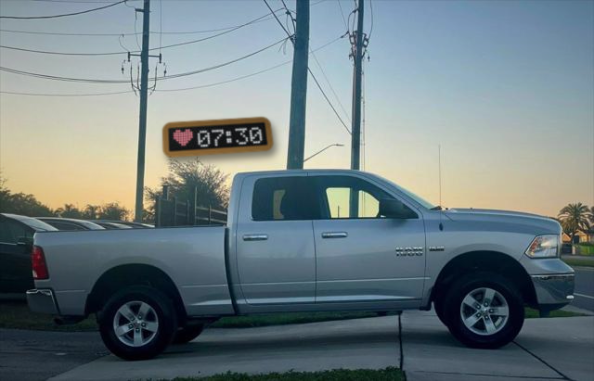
7:30
